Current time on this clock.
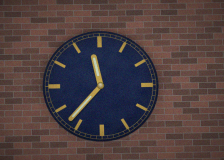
11:37
